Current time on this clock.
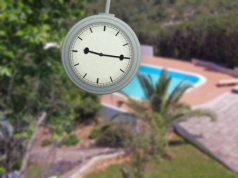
9:15
